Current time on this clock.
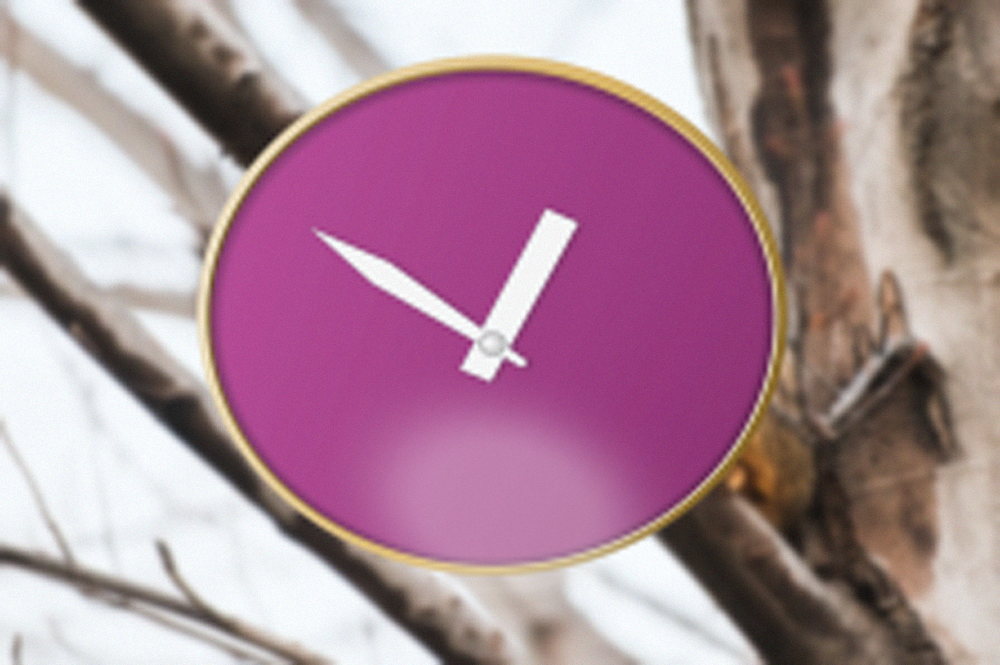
12:51
